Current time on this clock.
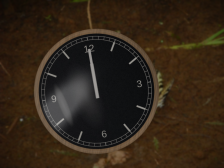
12:00
